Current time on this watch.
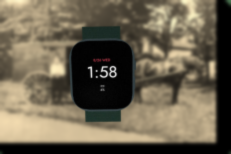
1:58
